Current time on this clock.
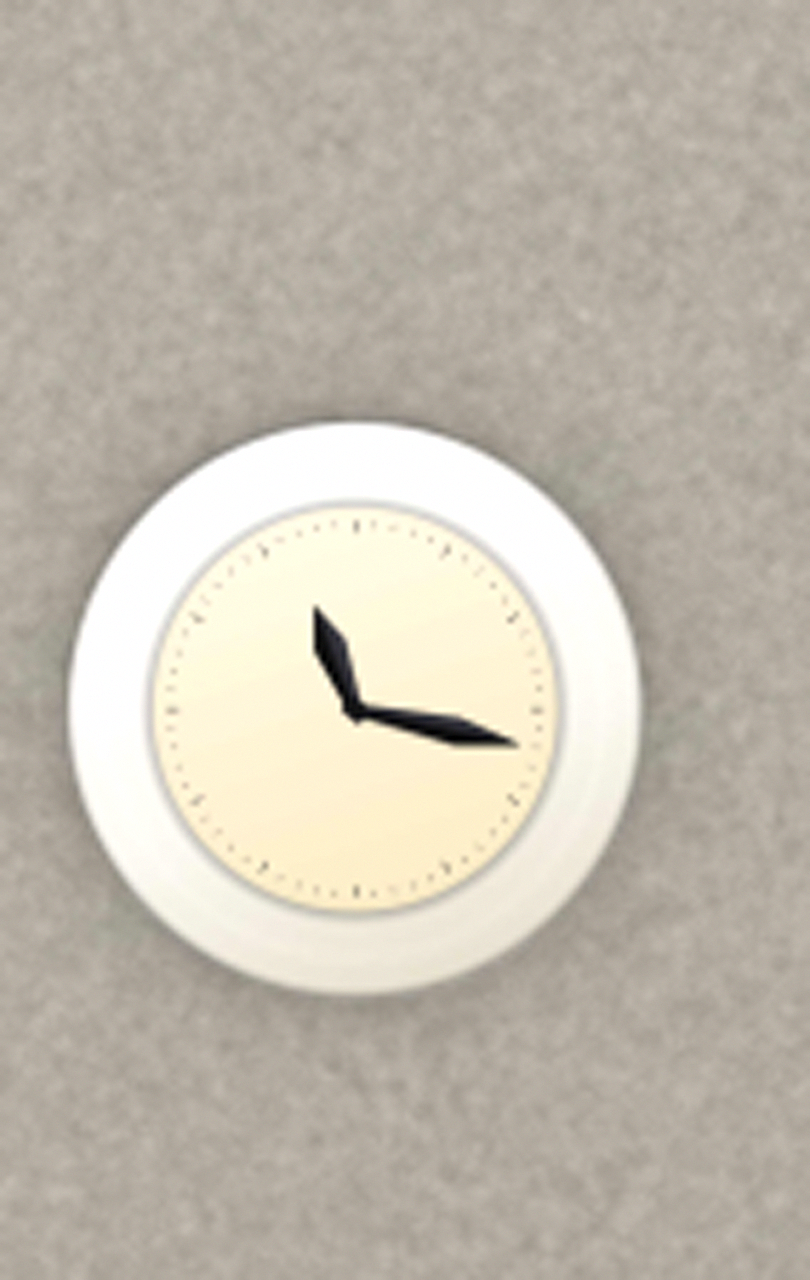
11:17
